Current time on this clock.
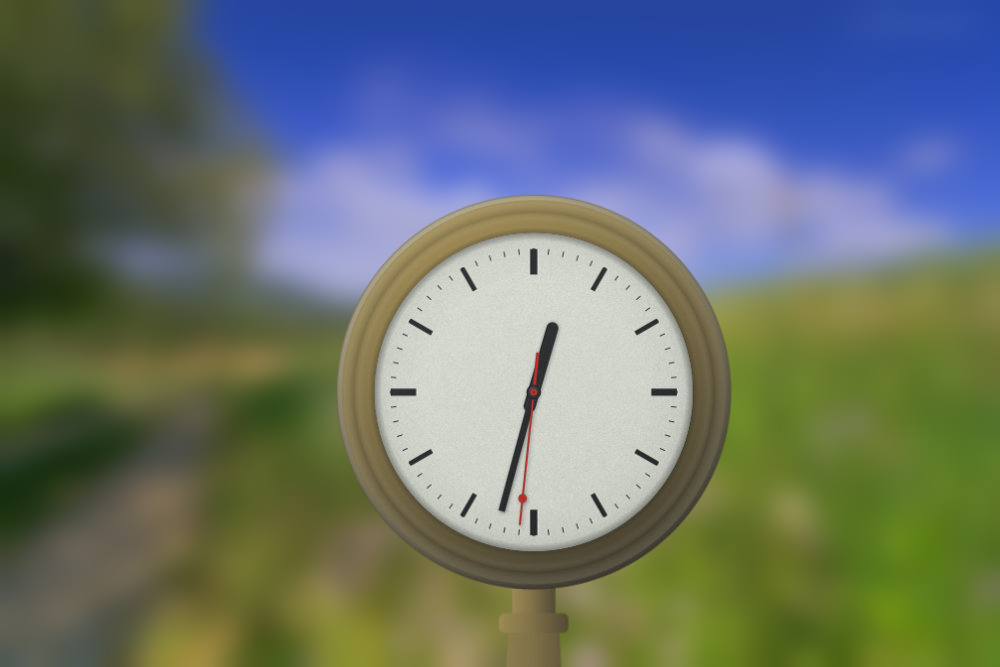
12:32:31
